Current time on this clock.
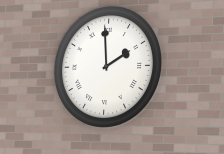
1:59
